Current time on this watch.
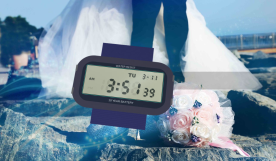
3:51:39
